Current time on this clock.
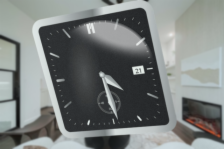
4:29
